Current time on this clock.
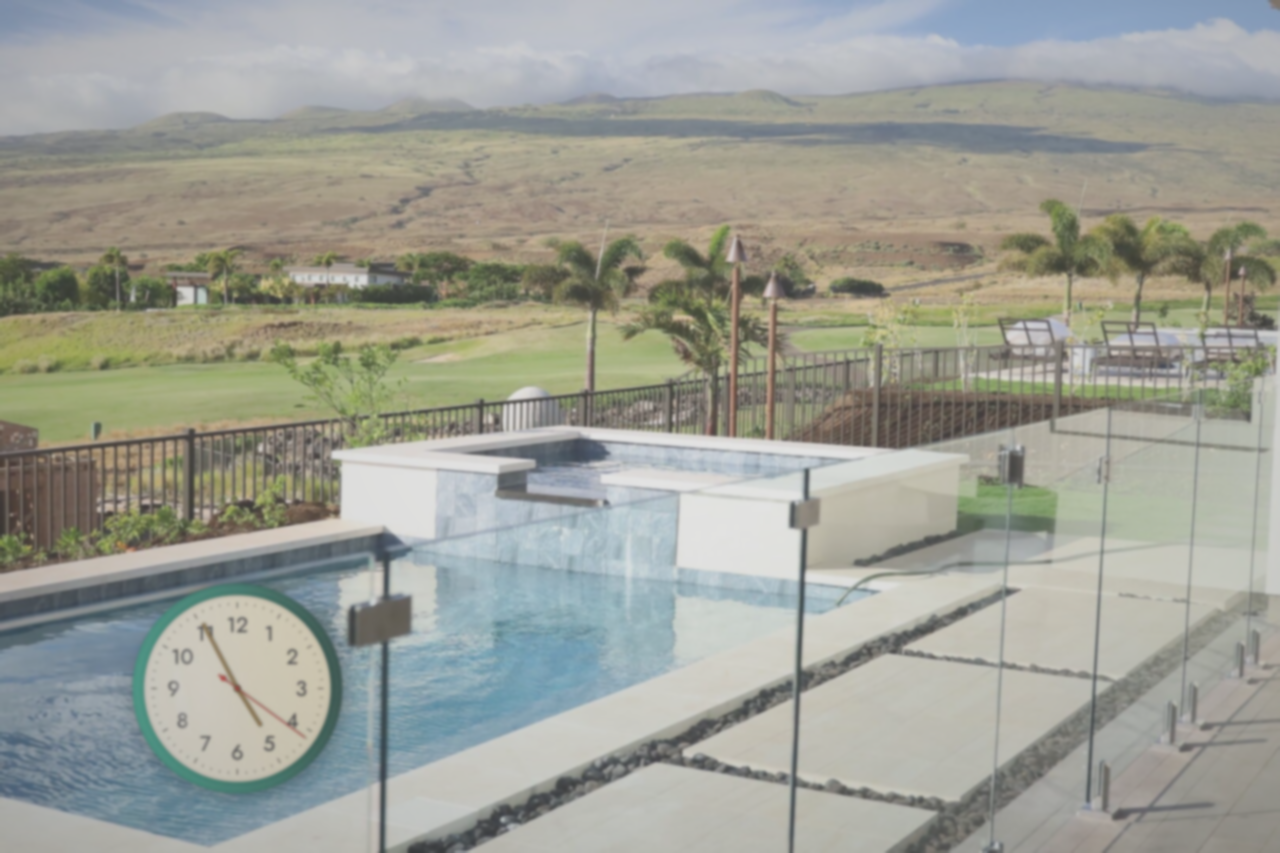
4:55:21
